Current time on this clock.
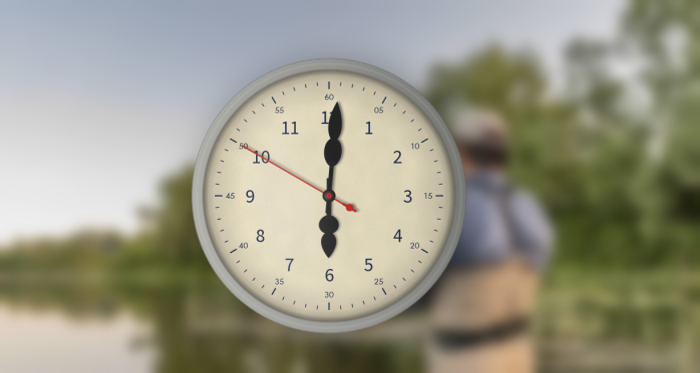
6:00:50
